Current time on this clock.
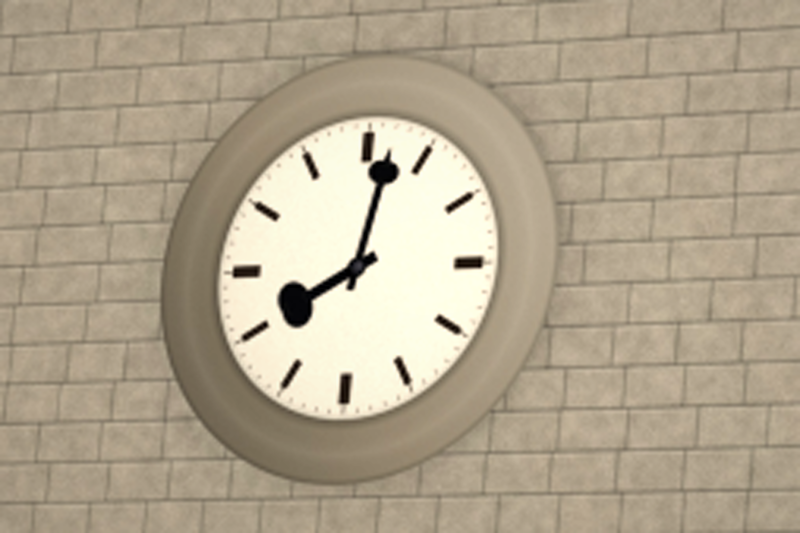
8:02
